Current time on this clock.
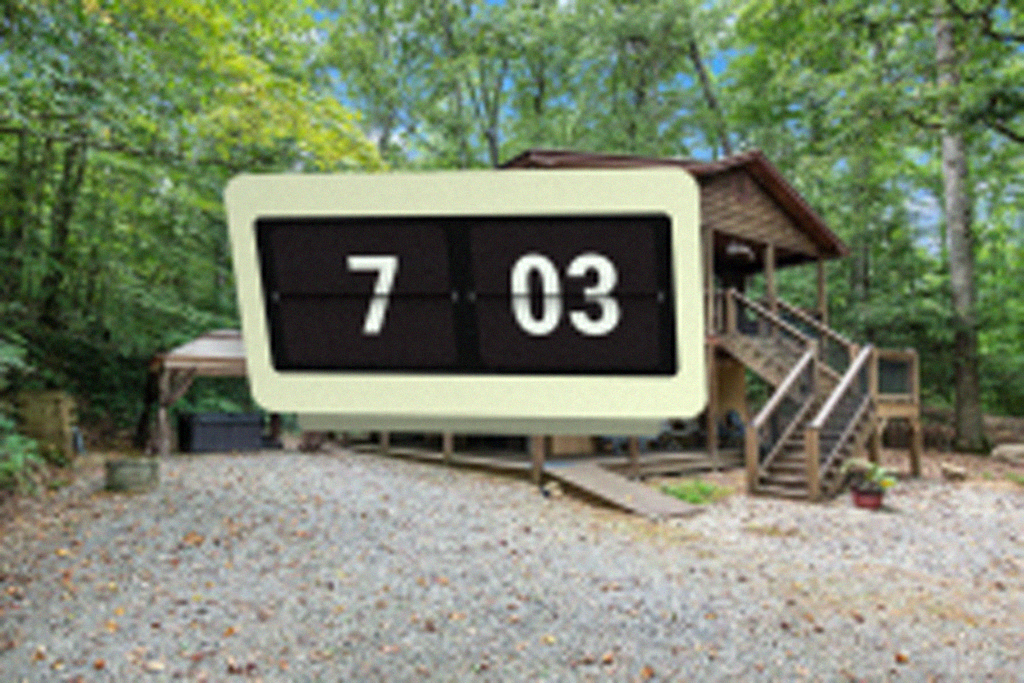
7:03
